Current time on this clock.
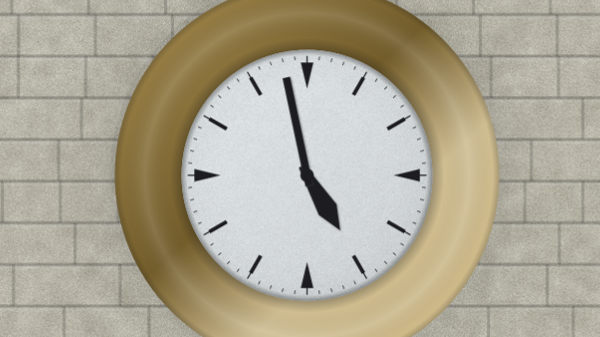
4:58
